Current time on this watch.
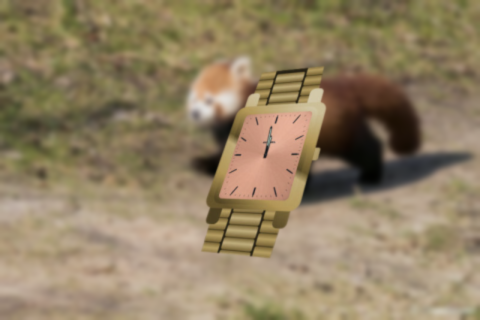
11:59
